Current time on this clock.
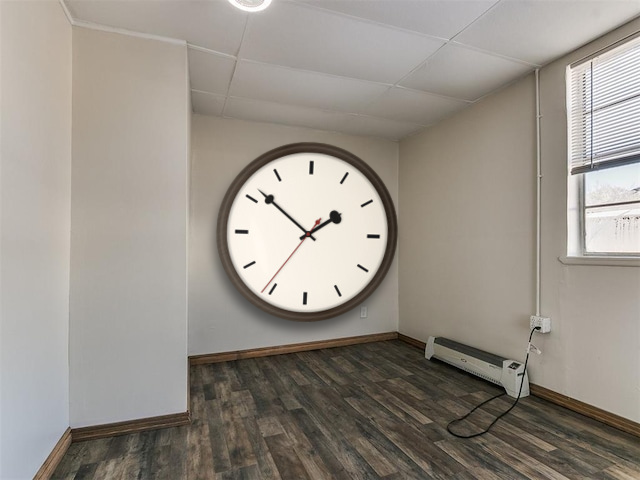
1:51:36
